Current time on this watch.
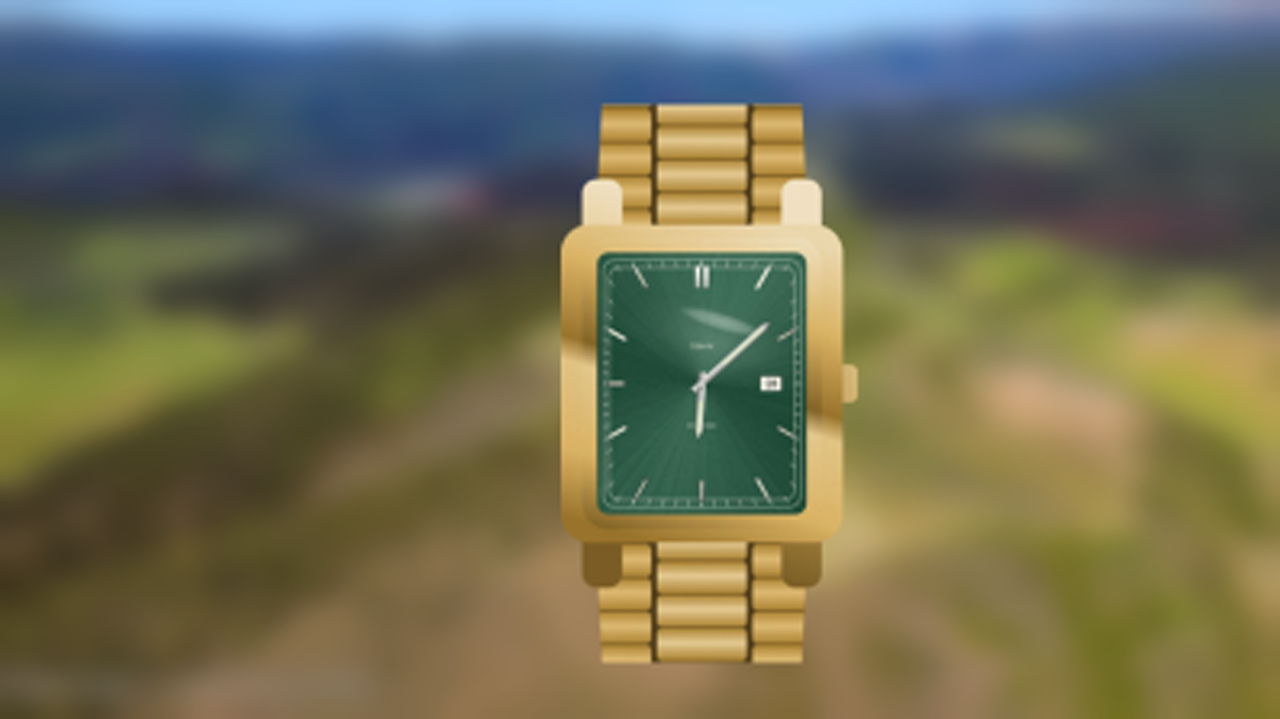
6:08
